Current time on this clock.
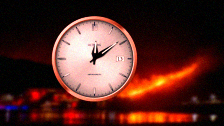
12:09
